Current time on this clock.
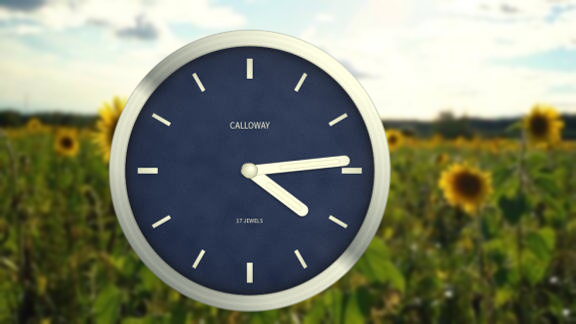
4:14
